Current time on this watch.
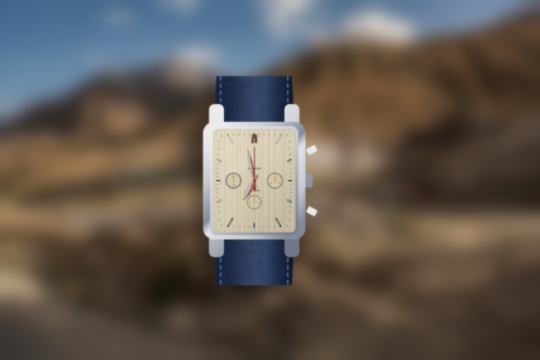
6:58
